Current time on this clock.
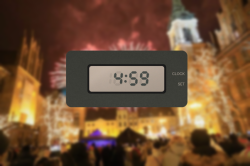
4:59
